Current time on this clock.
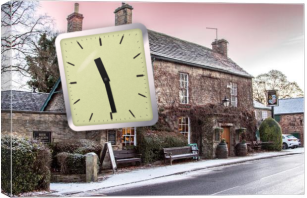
11:29
